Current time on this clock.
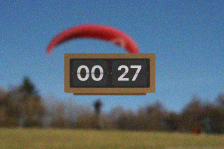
0:27
